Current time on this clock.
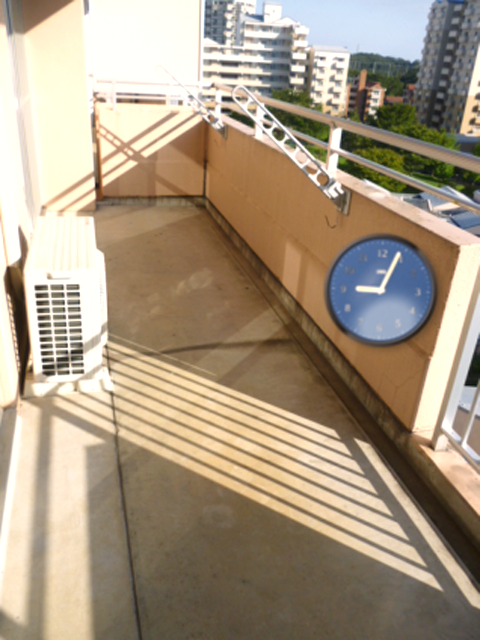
9:04
